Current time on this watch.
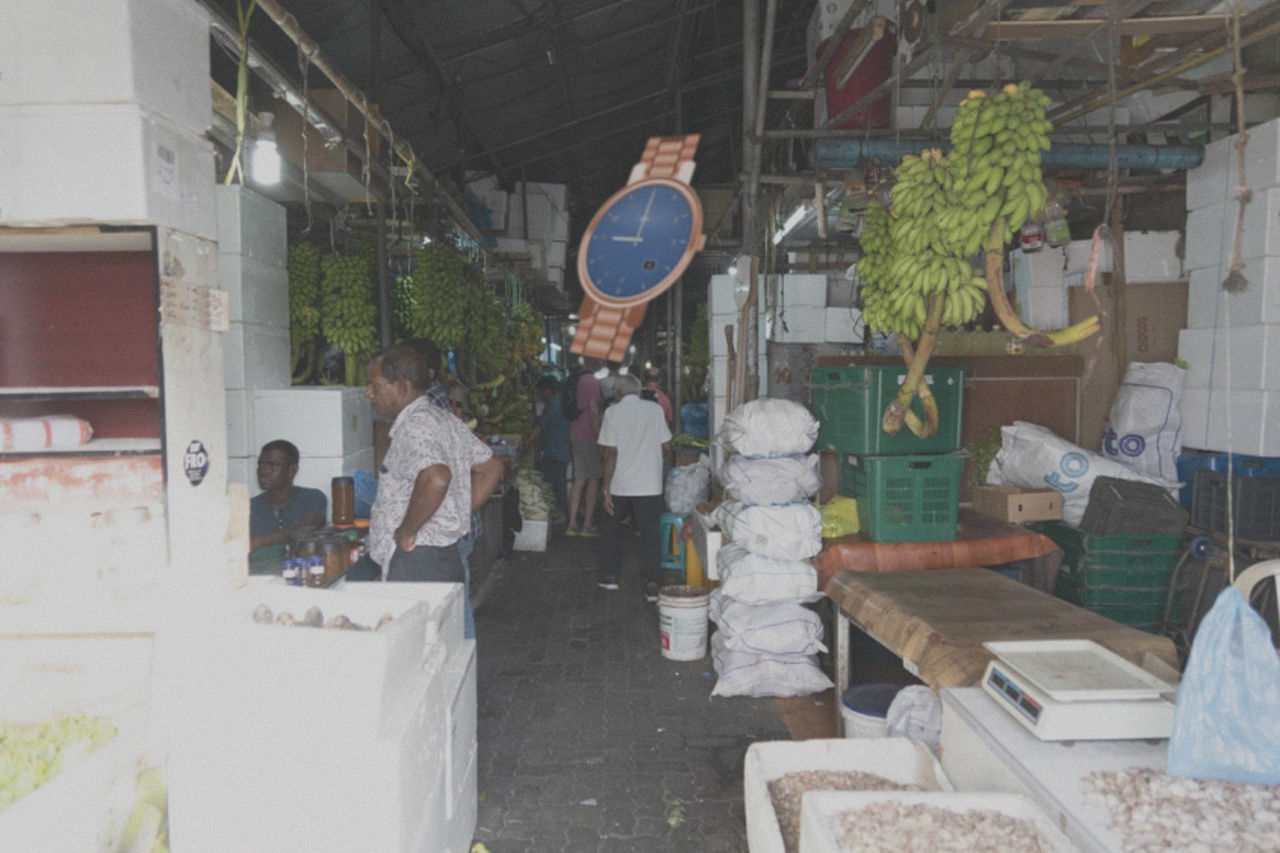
9:00
